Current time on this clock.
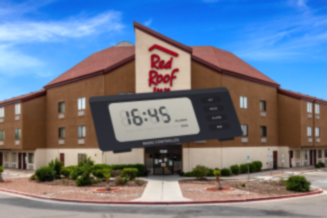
16:45
